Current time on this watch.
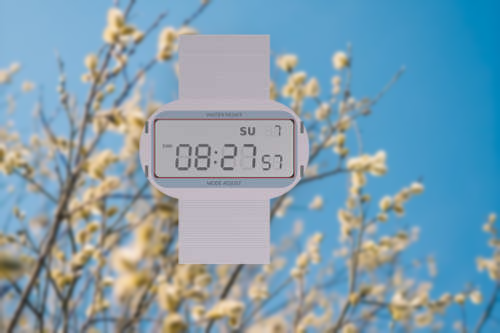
8:27:57
